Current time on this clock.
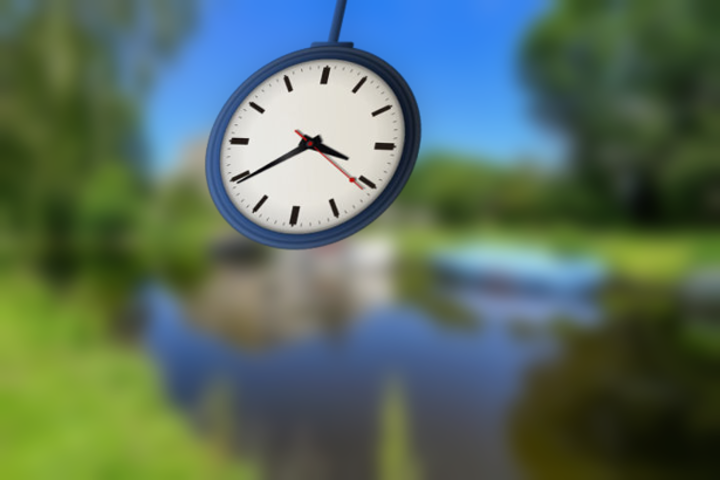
3:39:21
